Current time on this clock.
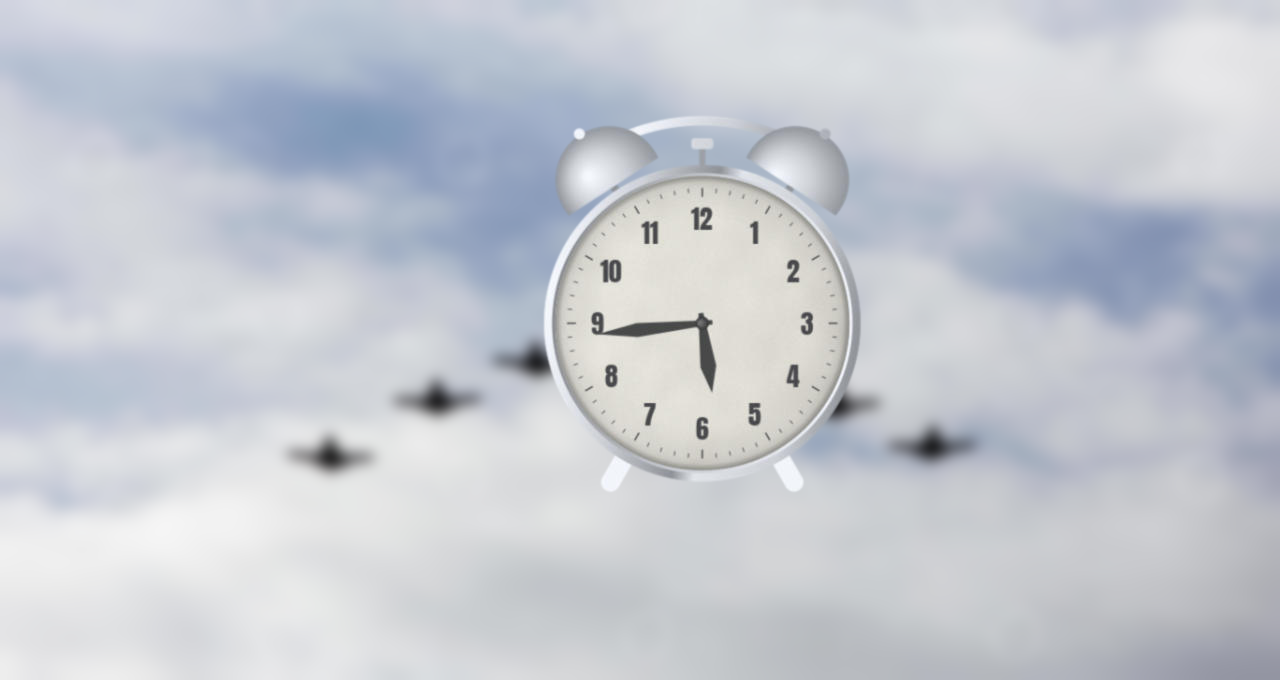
5:44
